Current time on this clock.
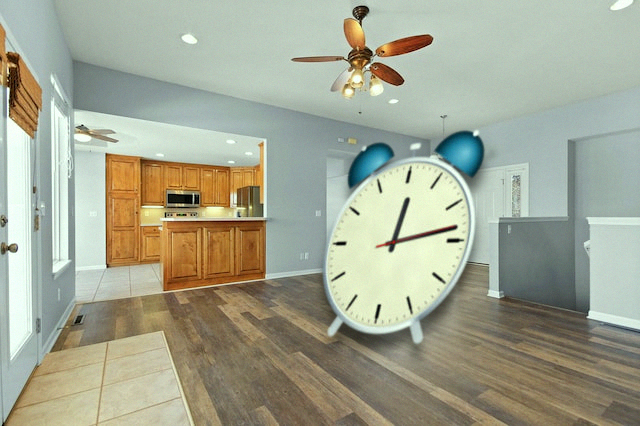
12:13:13
